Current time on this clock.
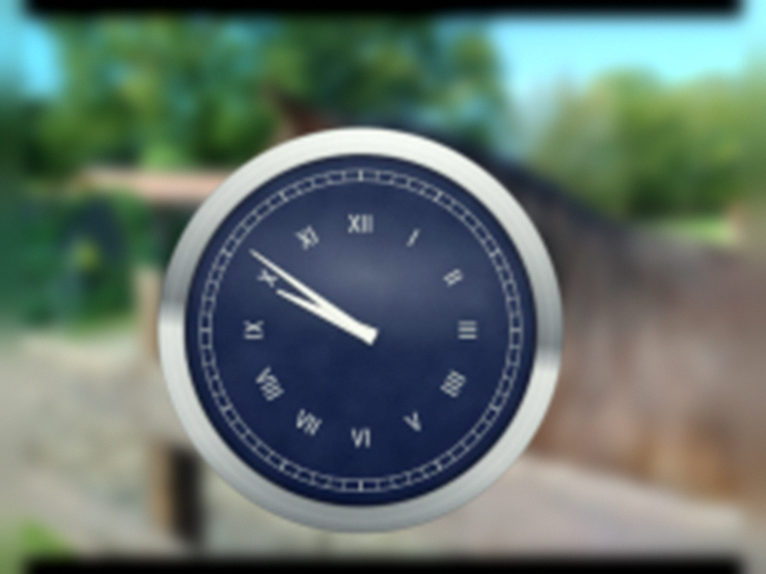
9:51
